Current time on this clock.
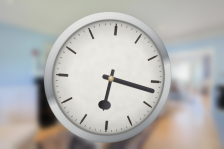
6:17
